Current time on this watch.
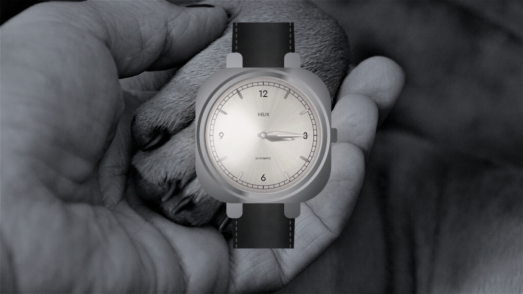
3:15
